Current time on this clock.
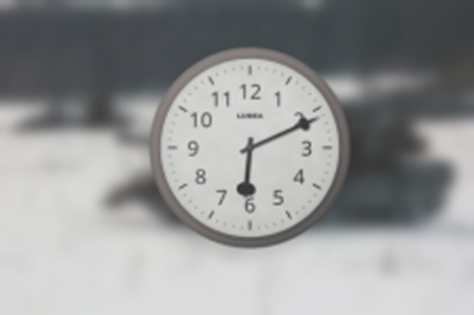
6:11
